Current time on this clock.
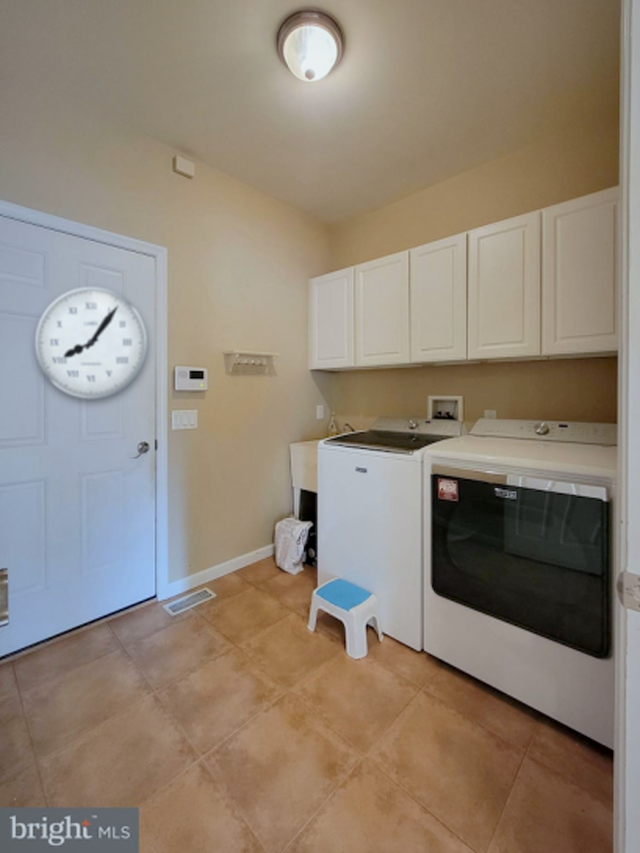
8:06
